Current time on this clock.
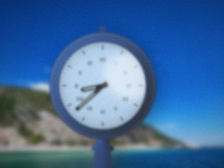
8:38
